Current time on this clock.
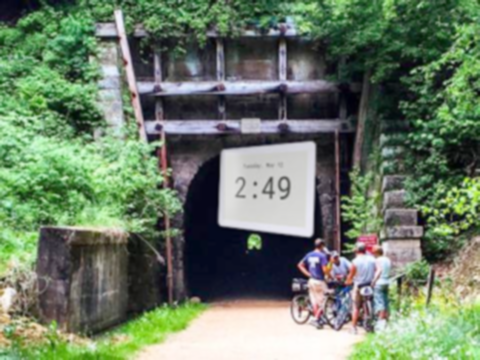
2:49
